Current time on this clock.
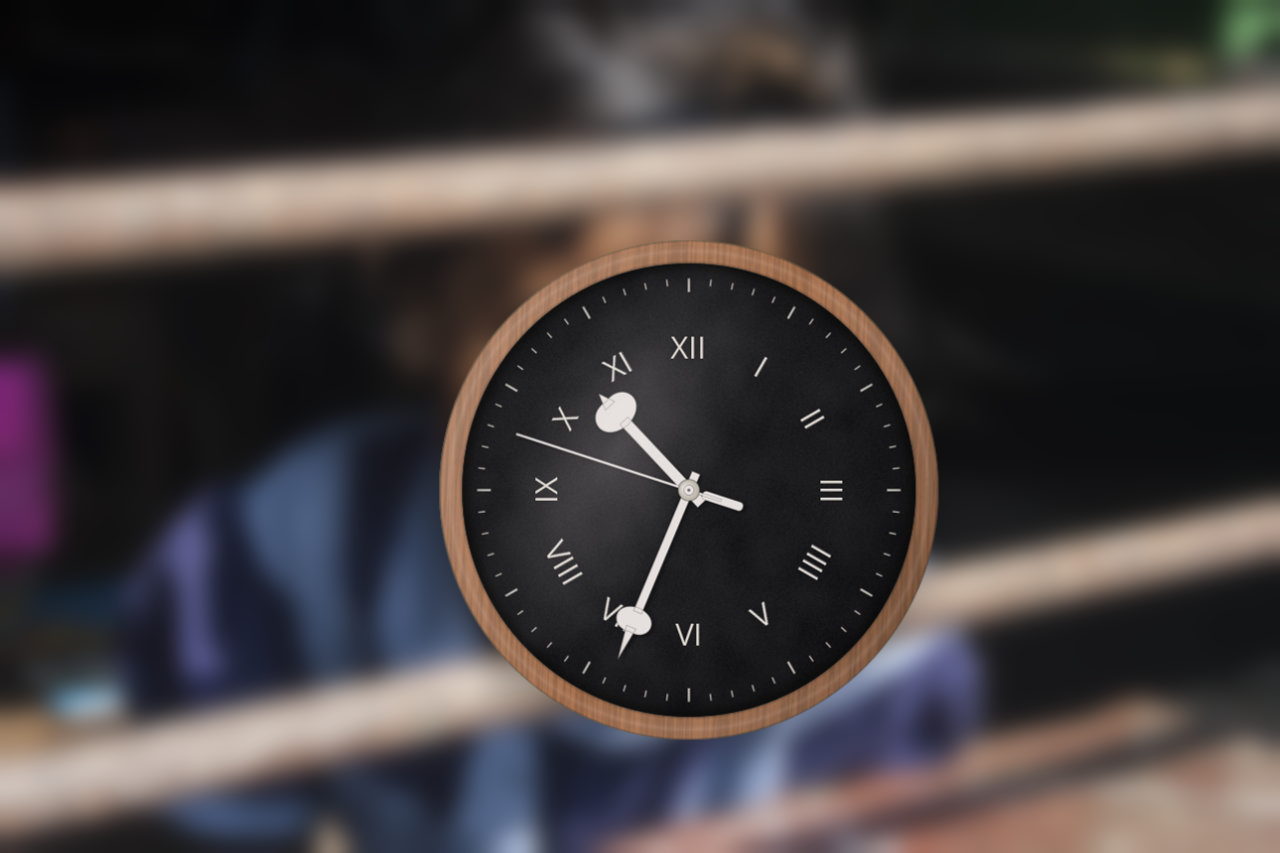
10:33:48
